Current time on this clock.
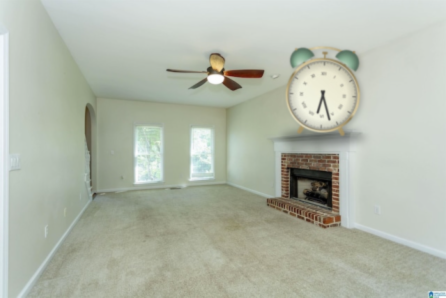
6:27
